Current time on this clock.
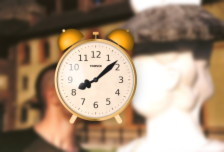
8:08
